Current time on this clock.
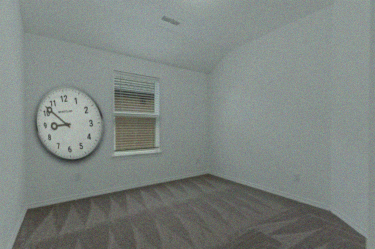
8:52
